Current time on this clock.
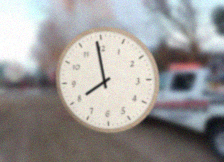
7:59
